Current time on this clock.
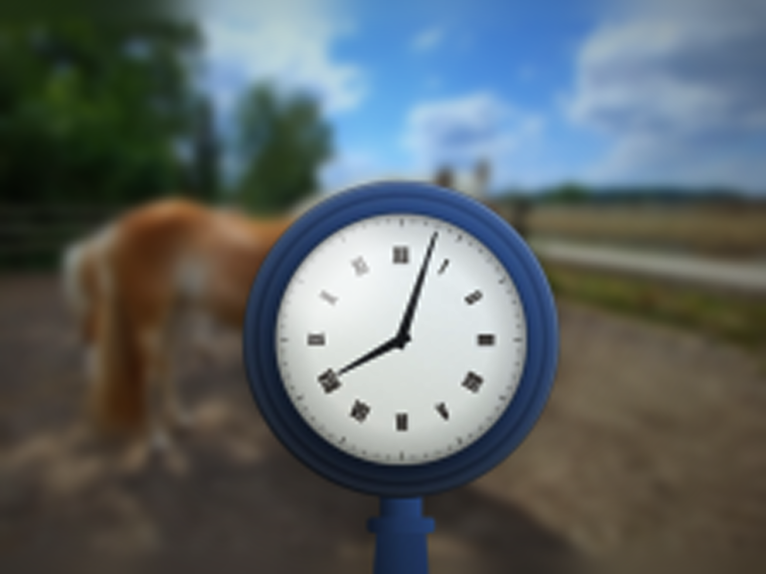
8:03
